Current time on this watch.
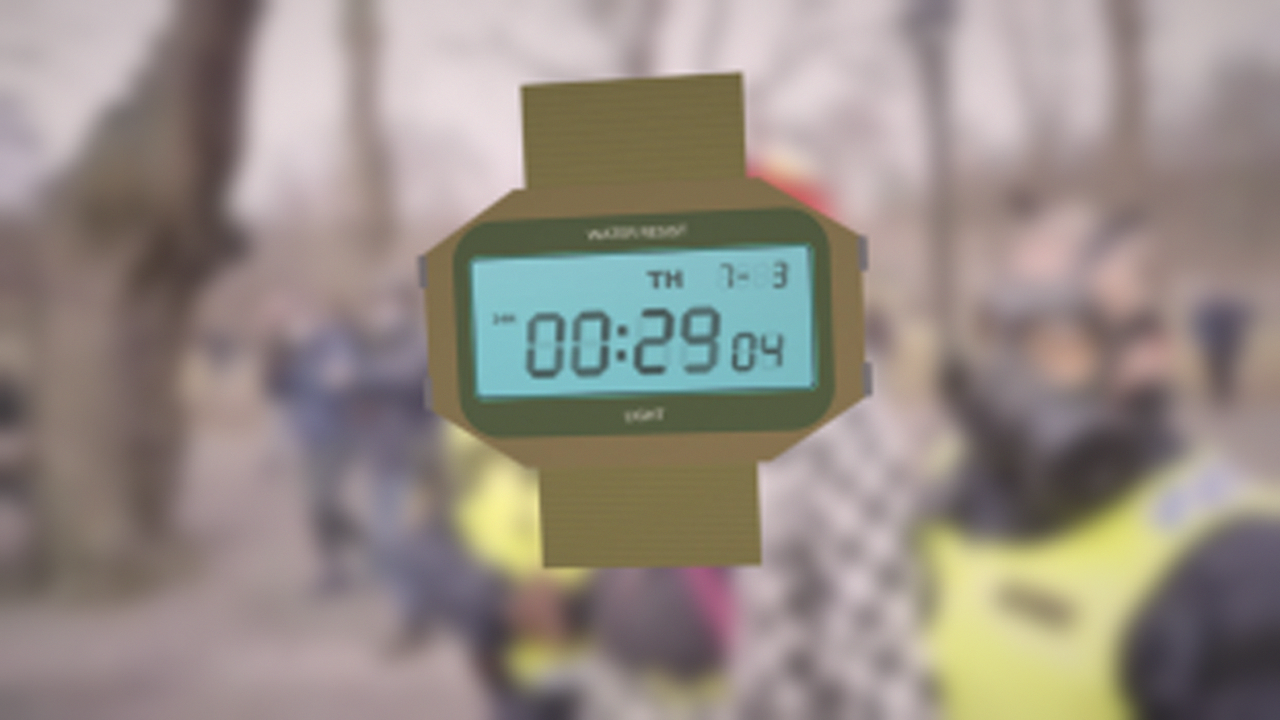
0:29:04
